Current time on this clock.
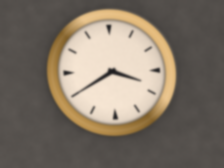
3:40
